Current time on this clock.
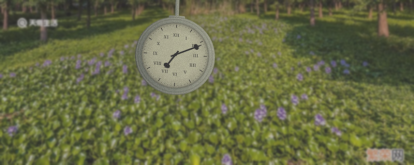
7:11
